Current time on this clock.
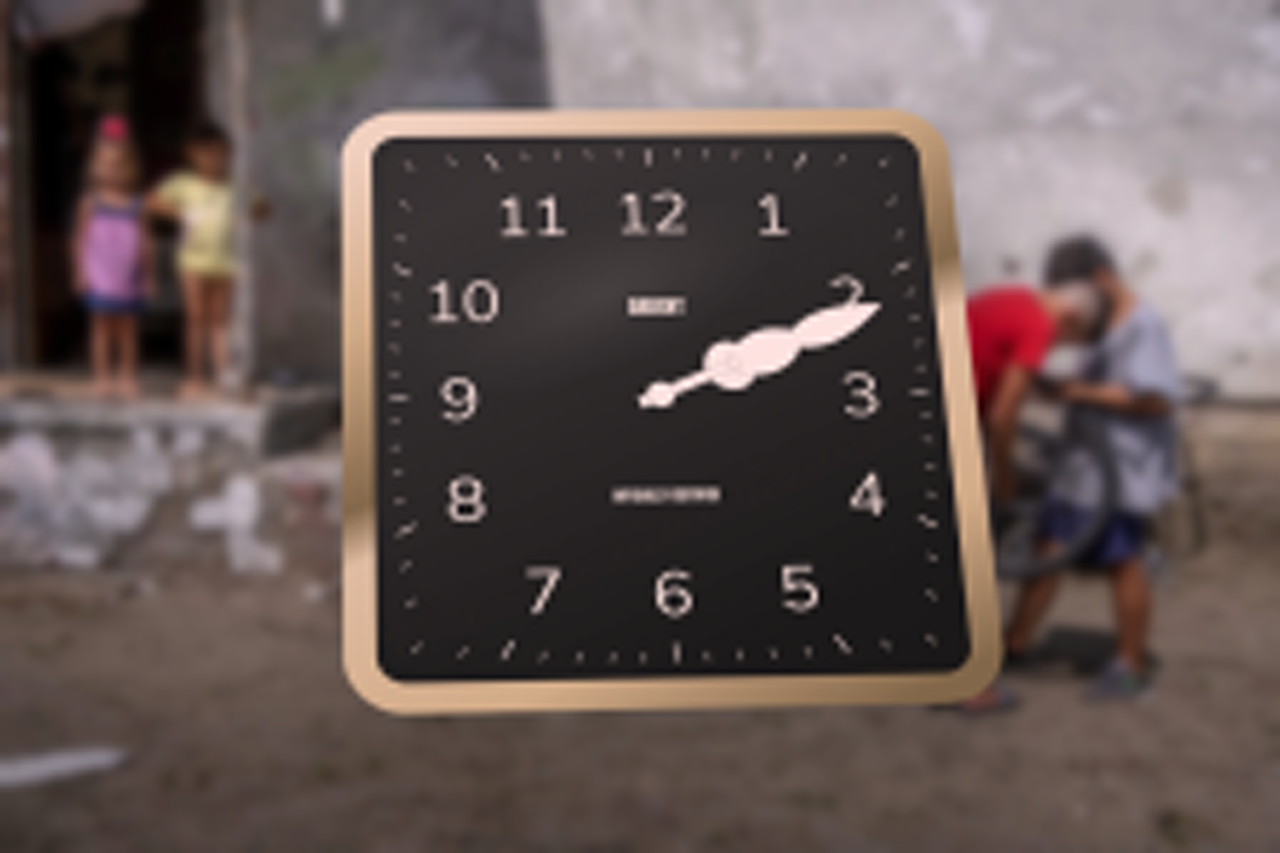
2:11
